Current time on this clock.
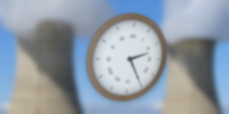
2:25
